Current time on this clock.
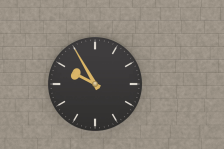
9:55
